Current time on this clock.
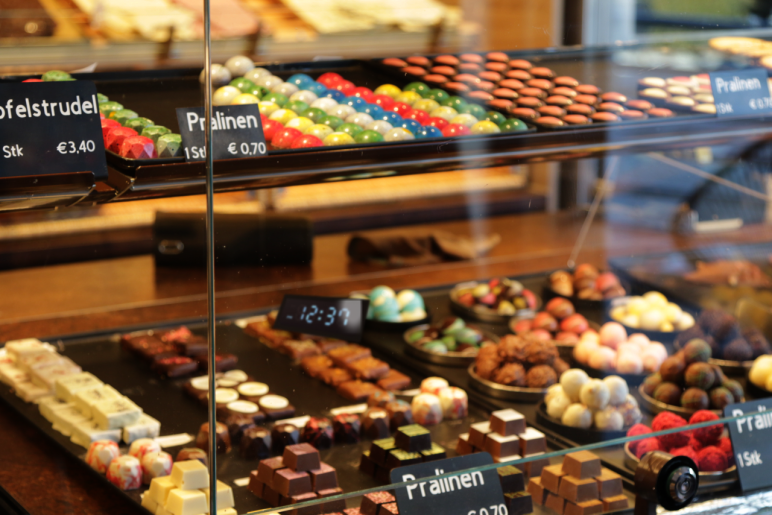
12:37
